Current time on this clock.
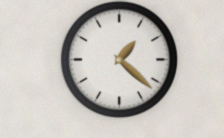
1:22
